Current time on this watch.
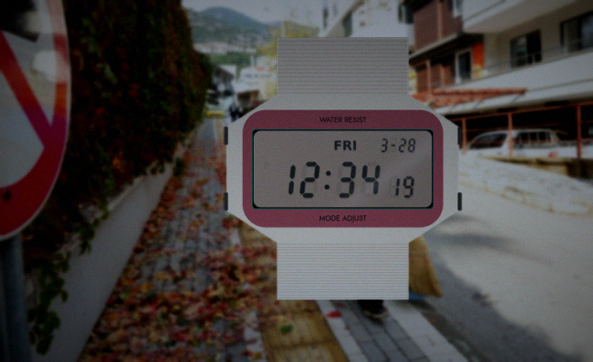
12:34:19
